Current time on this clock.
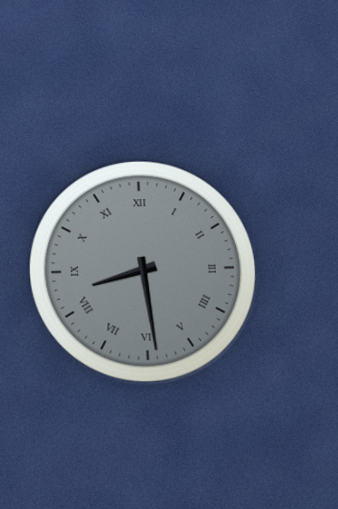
8:29
